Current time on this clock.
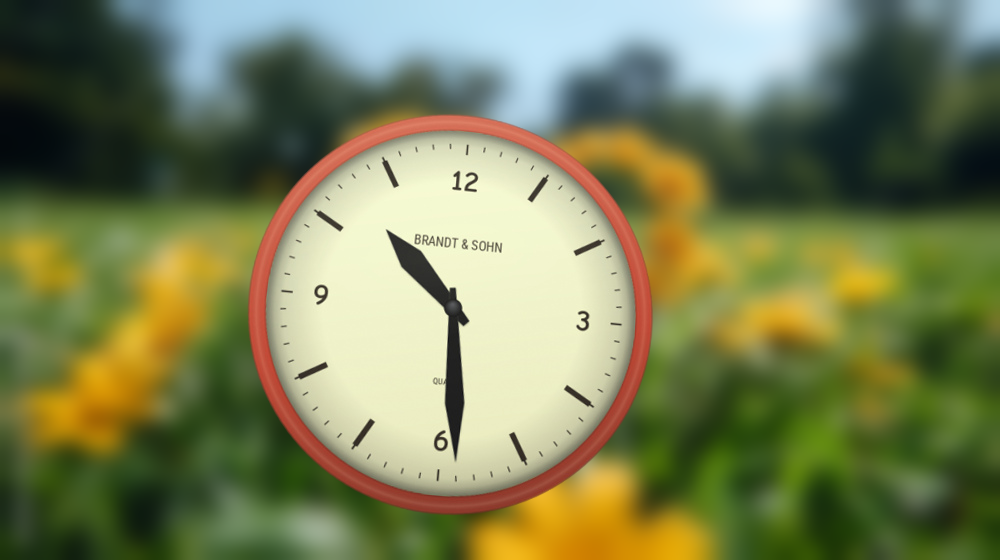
10:29
